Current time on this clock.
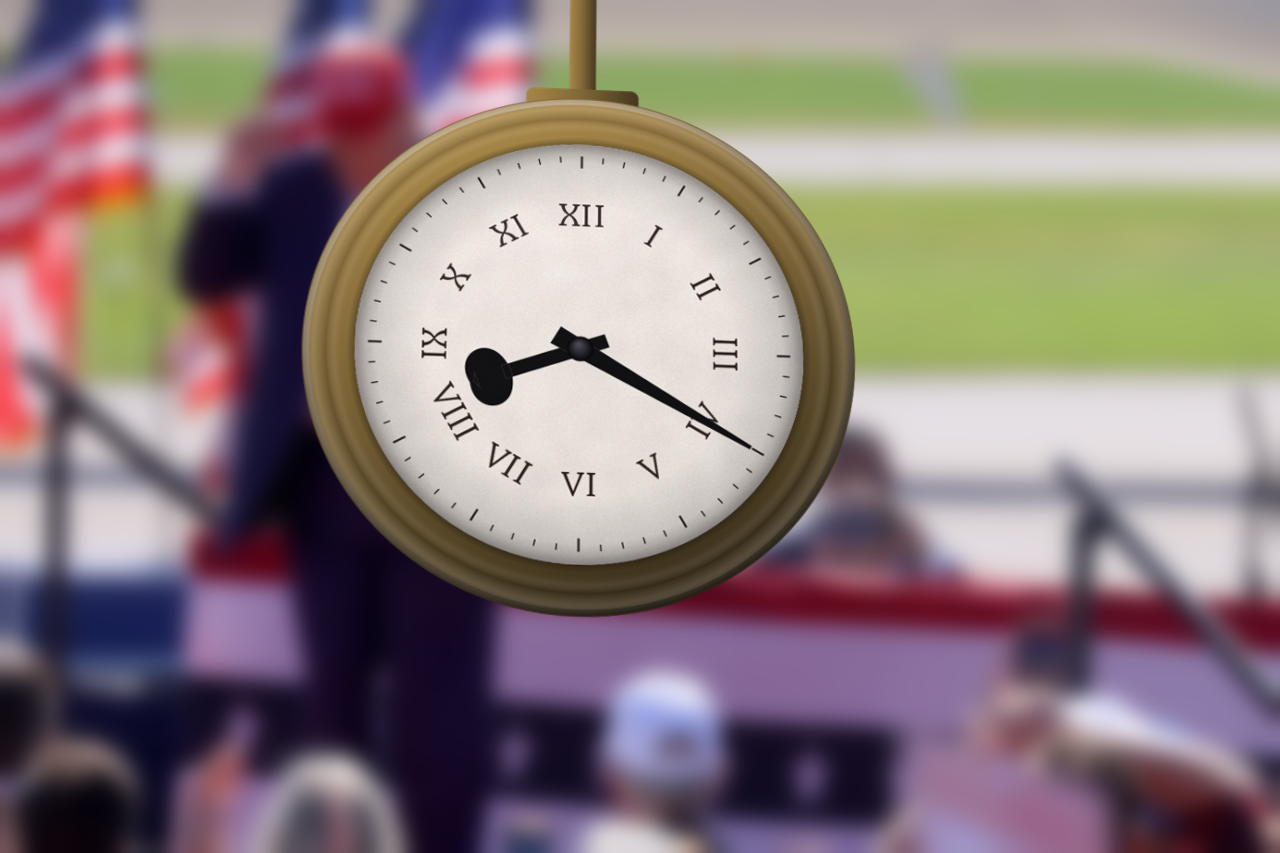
8:20
